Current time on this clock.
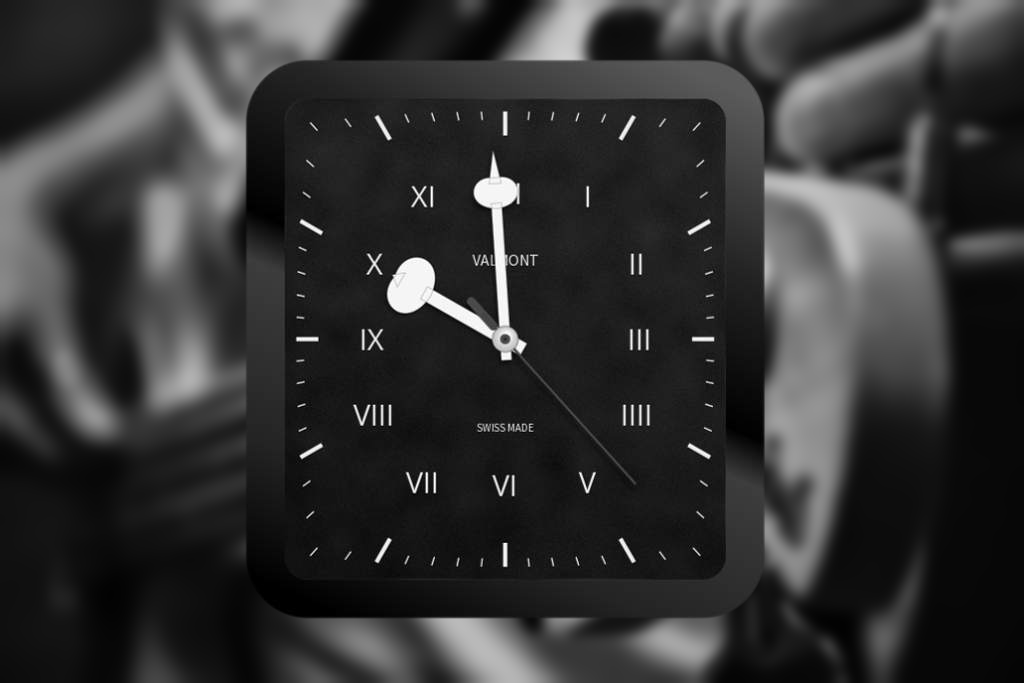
9:59:23
